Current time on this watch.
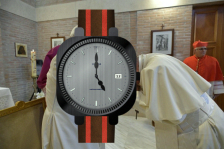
5:00
